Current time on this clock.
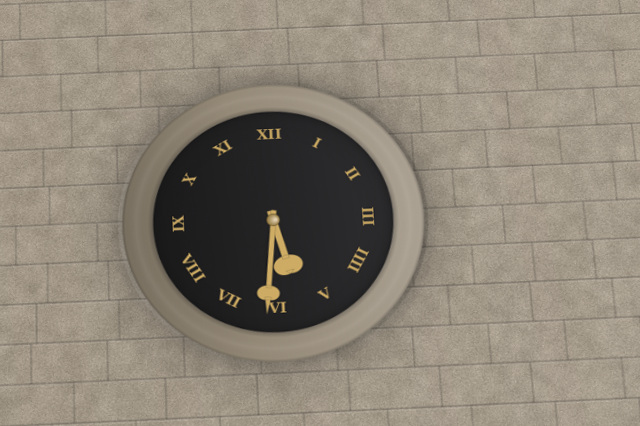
5:31
